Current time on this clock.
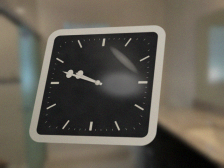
9:48
